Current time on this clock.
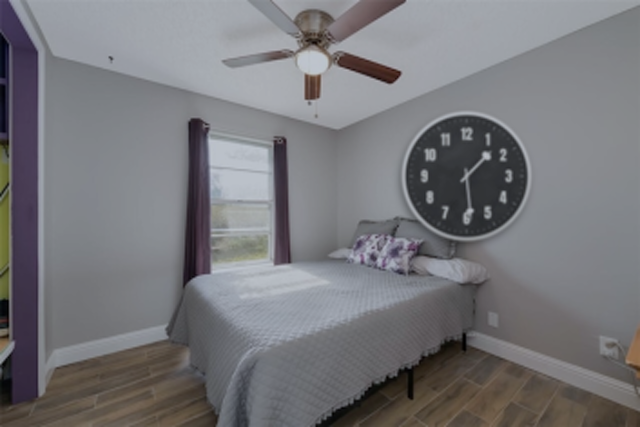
1:29
